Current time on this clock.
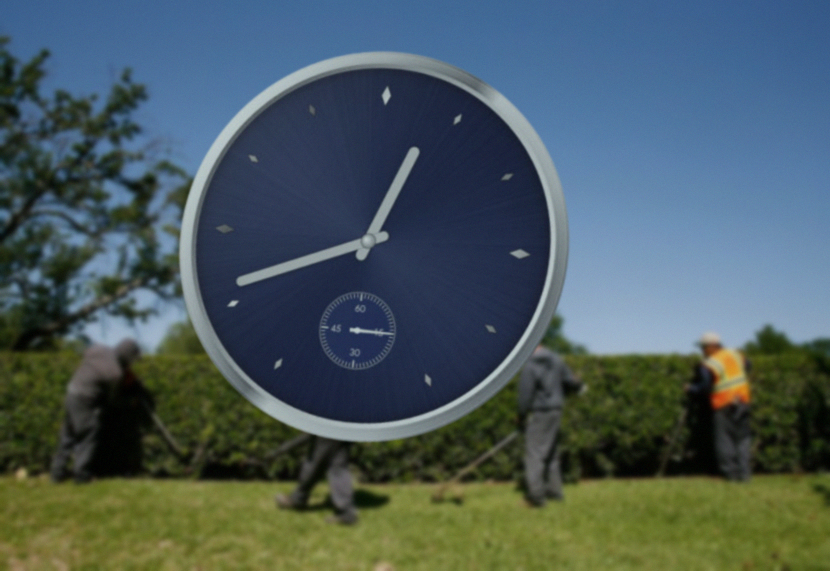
12:41:15
